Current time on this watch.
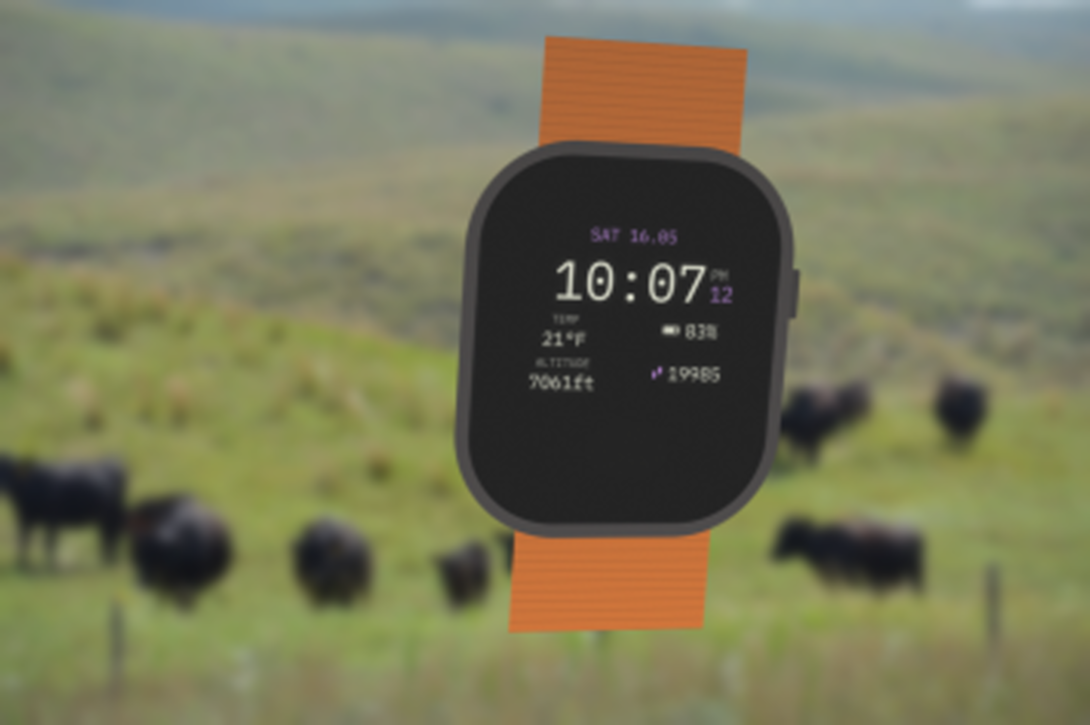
10:07
